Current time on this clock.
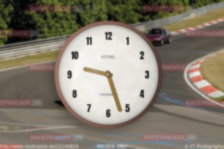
9:27
